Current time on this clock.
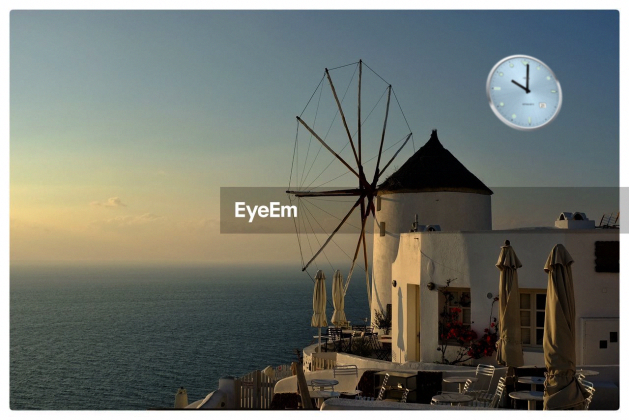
10:01
